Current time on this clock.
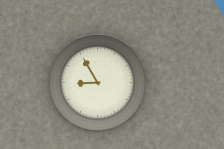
8:55
